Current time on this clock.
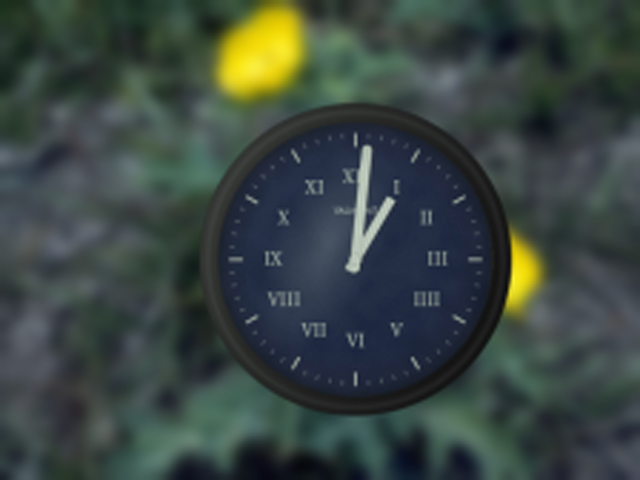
1:01
